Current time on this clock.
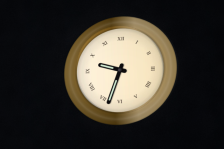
9:33
